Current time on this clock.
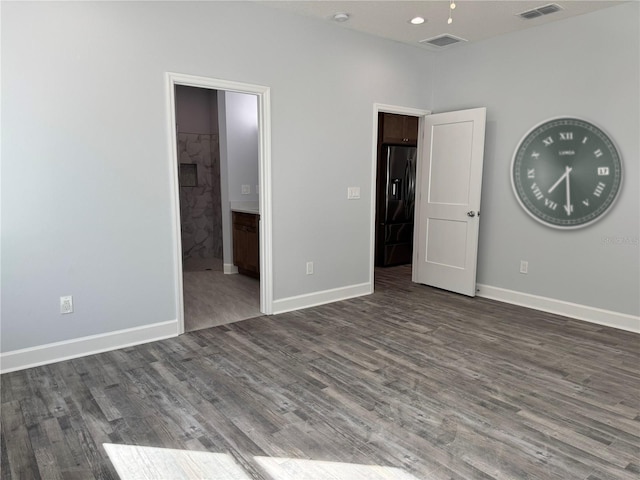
7:30
